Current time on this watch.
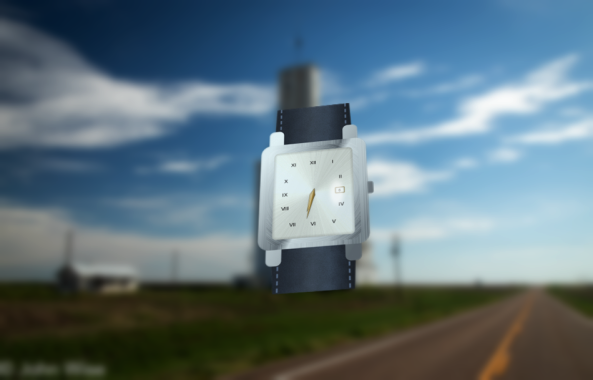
6:32
